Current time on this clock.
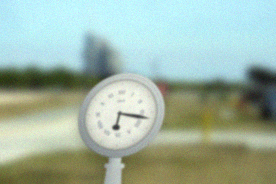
6:17
